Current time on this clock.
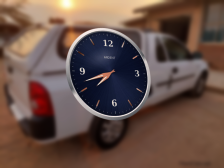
7:42
